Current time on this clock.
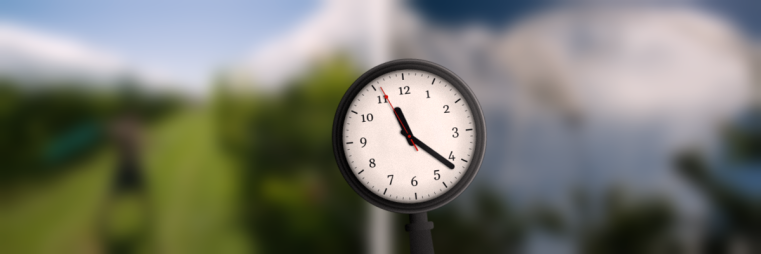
11:21:56
